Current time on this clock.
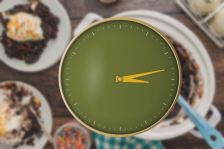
3:13
